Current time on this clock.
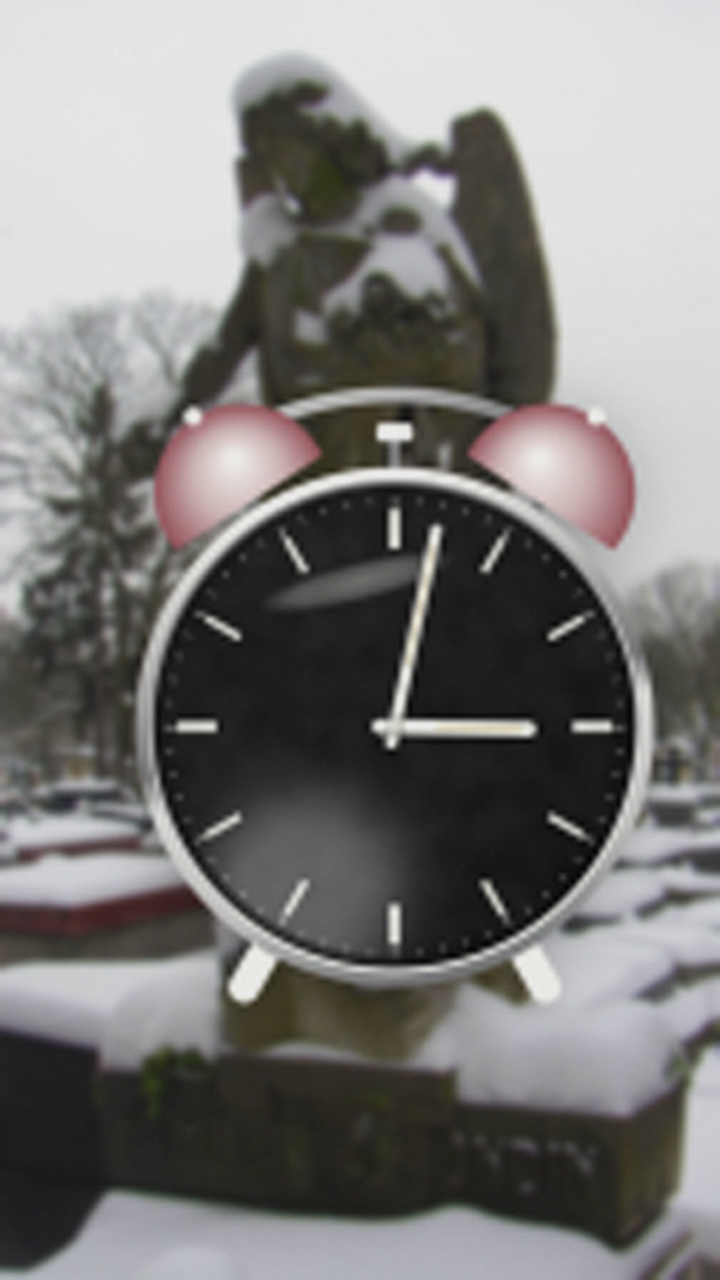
3:02
